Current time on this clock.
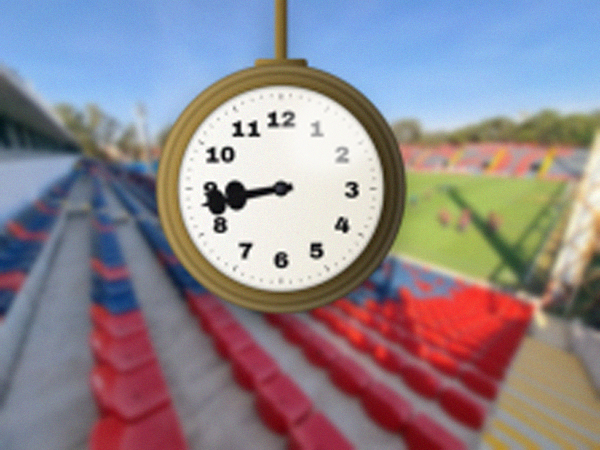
8:43
